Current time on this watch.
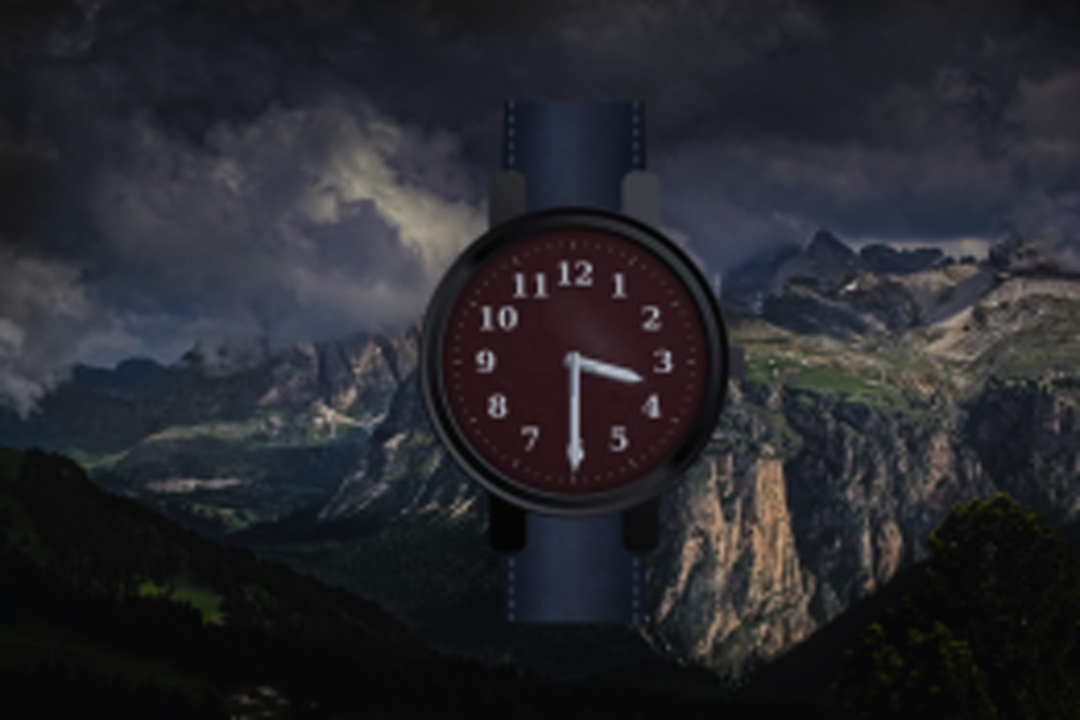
3:30
